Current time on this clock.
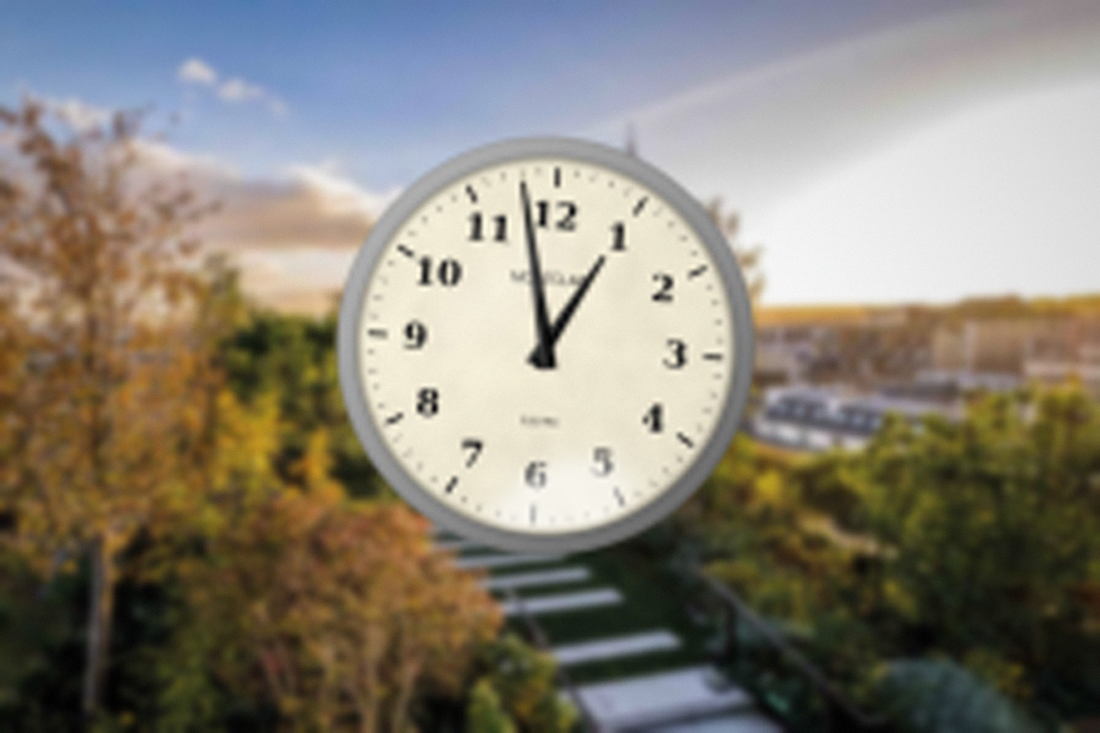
12:58
